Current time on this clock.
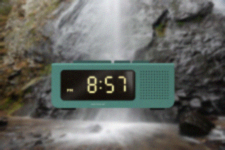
8:57
